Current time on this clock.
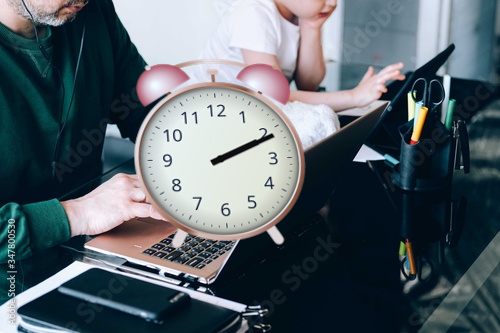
2:11
